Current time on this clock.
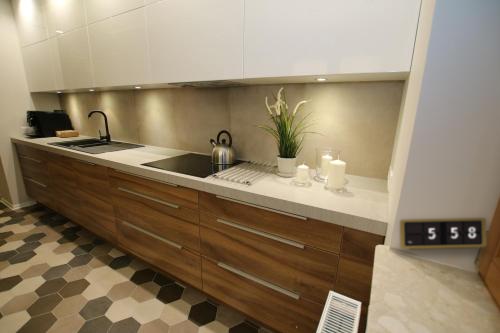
5:58
